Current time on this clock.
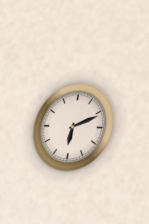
6:11
